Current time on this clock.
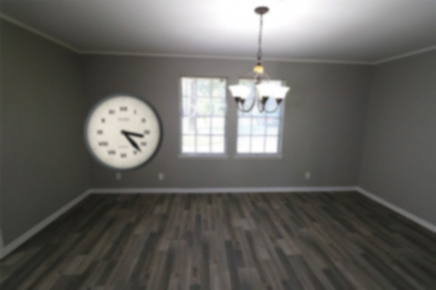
3:23
